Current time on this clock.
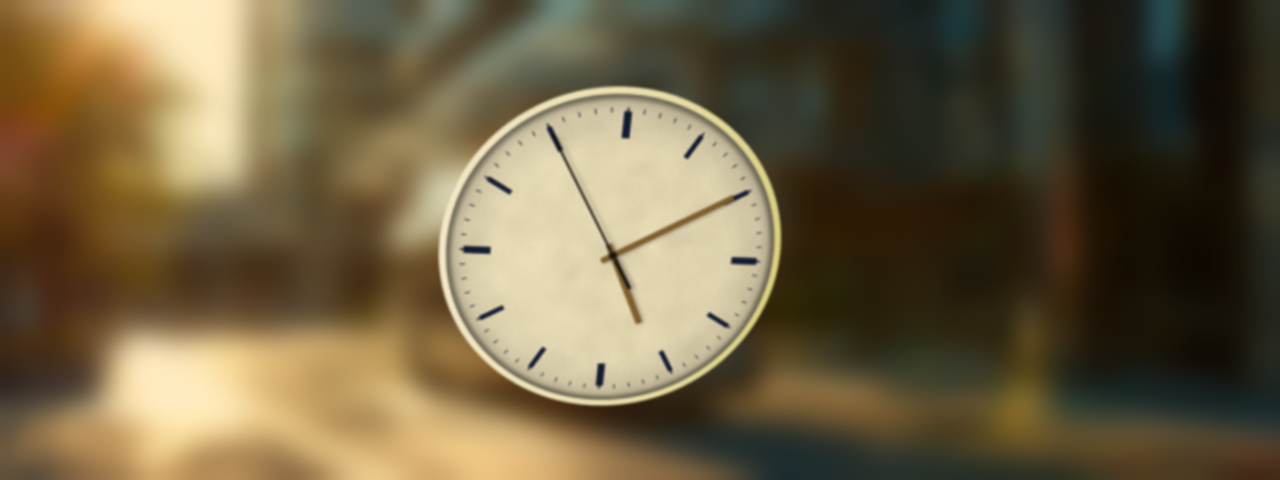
5:09:55
